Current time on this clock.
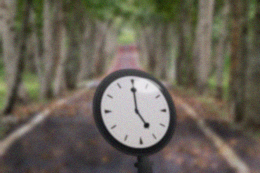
5:00
